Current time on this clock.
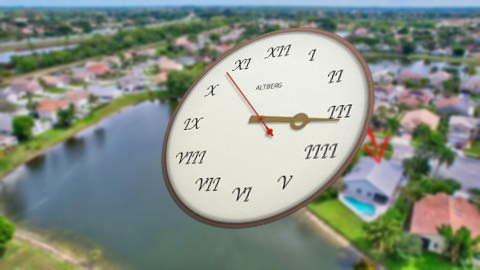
3:15:53
